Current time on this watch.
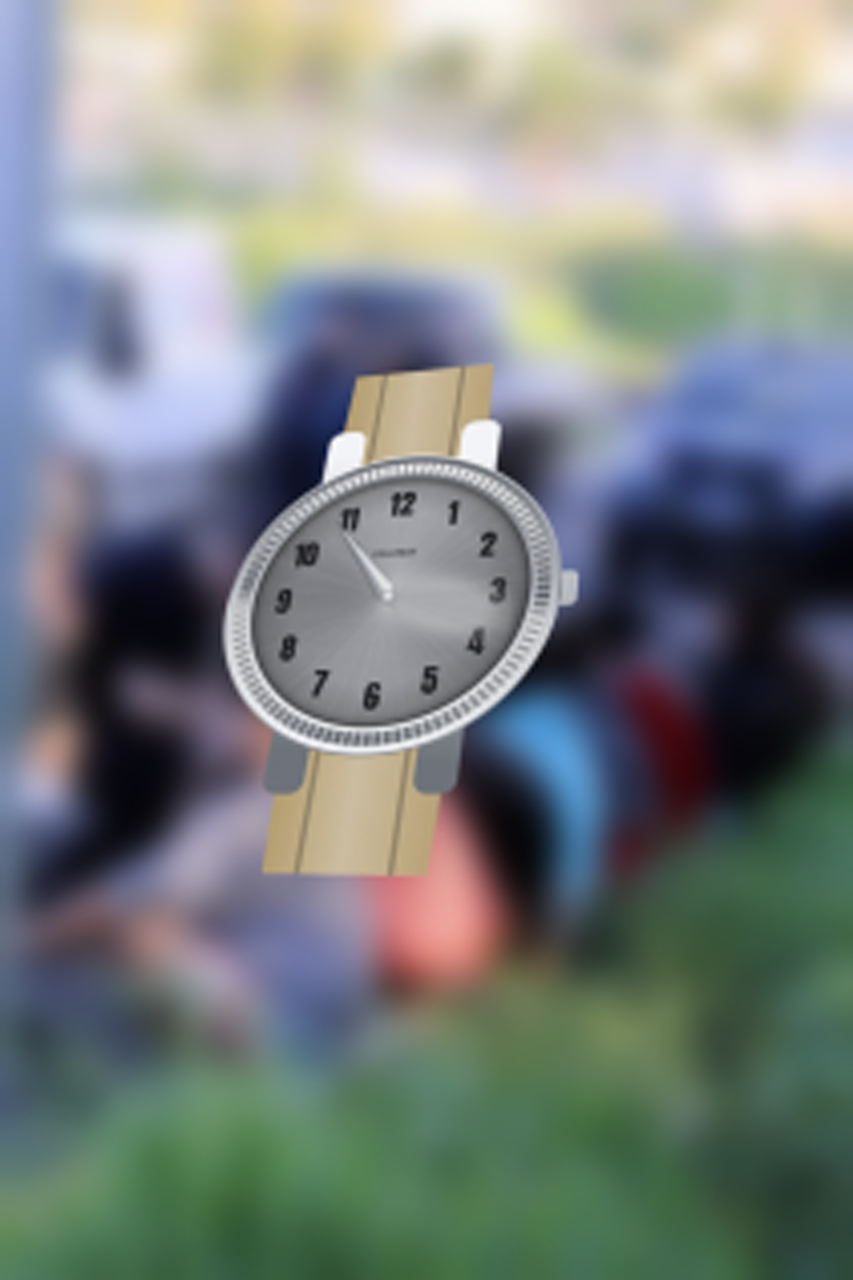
10:54
